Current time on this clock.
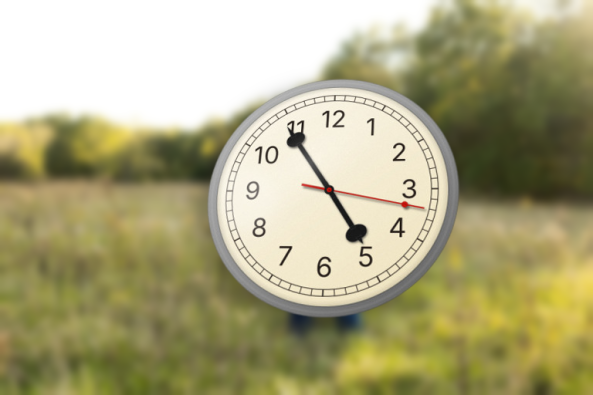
4:54:17
